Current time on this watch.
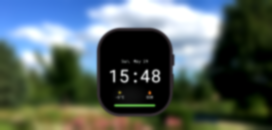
15:48
